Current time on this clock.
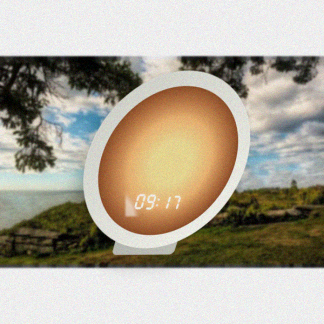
9:17
